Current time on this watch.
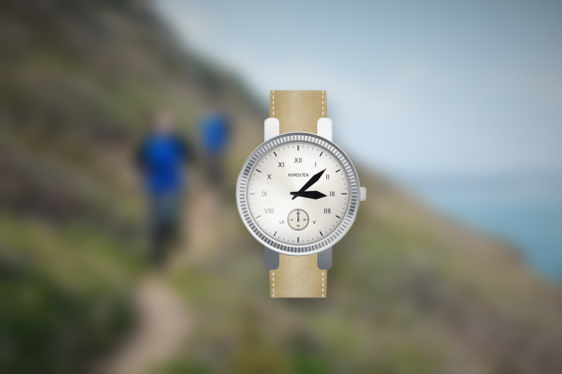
3:08
